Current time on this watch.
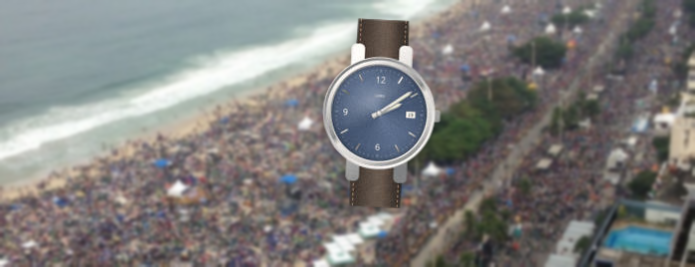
2:09
